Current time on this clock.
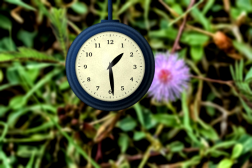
1:29
